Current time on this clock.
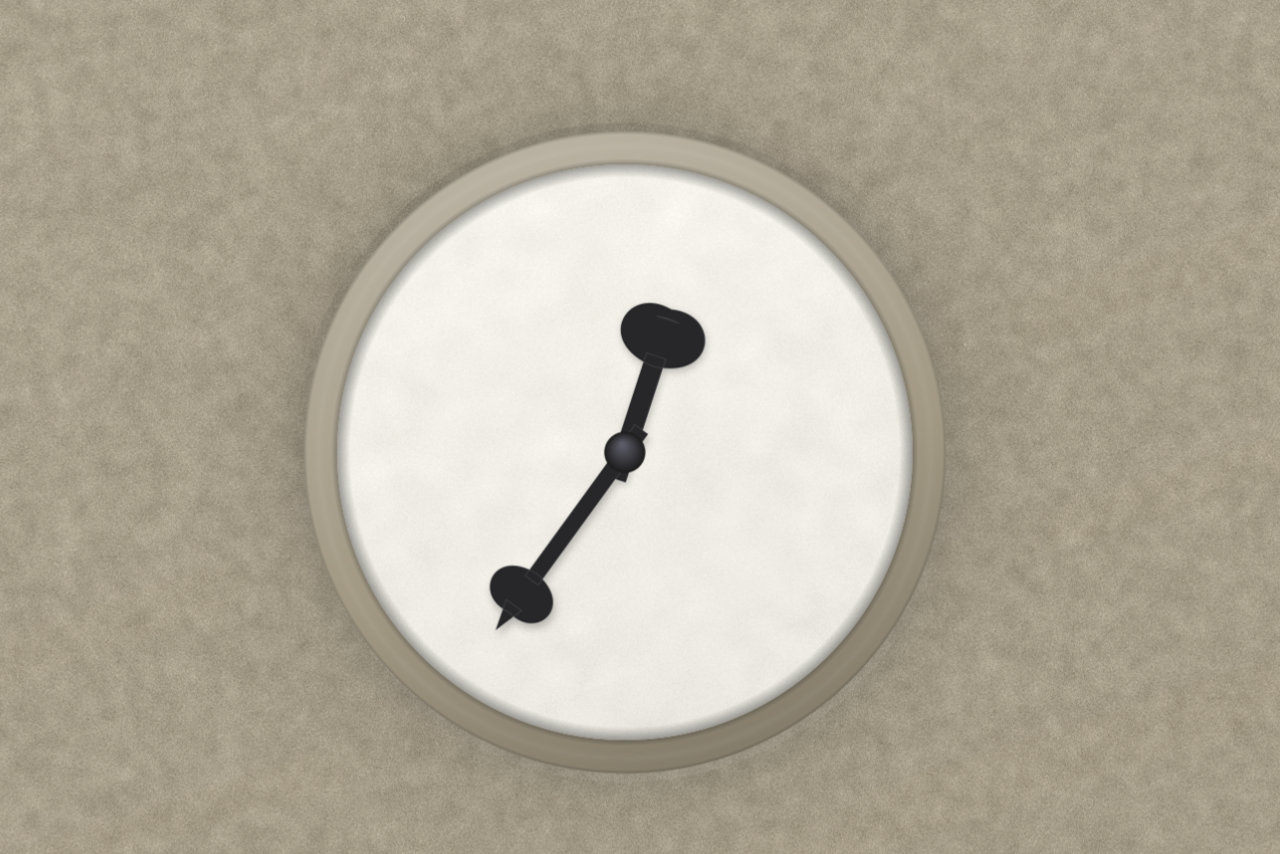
12:36
